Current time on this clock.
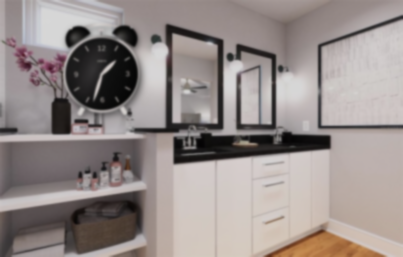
1:33
